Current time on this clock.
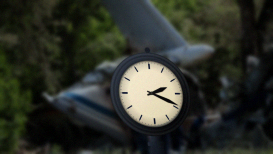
2:19
